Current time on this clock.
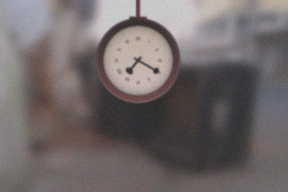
7:20
